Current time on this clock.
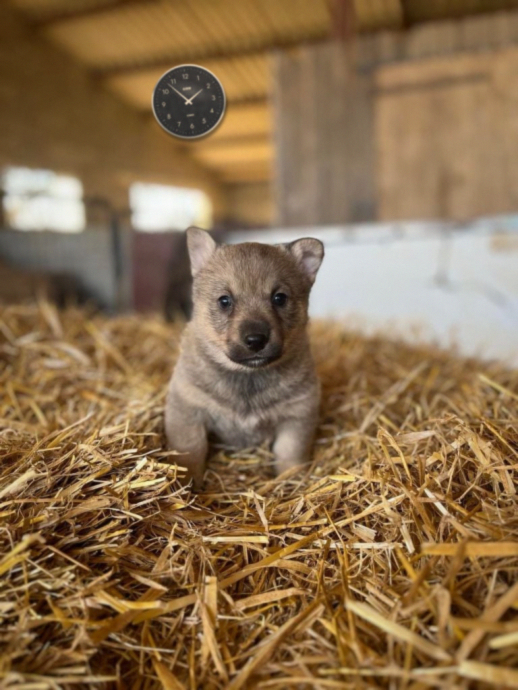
1:53
